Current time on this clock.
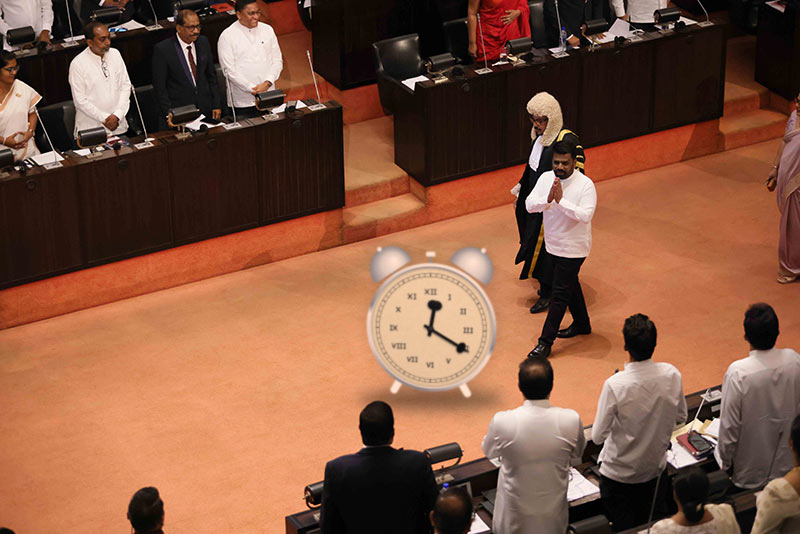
12:20
